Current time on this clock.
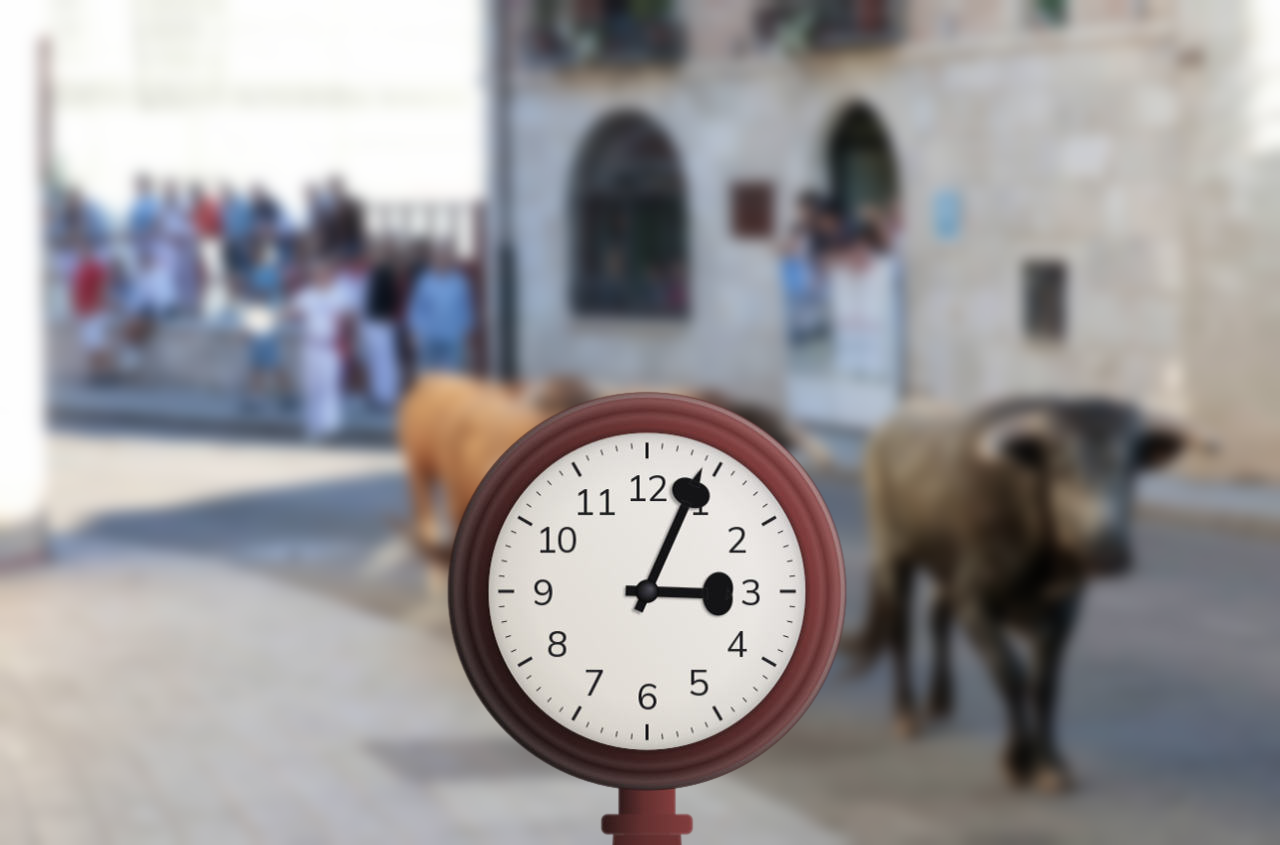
3:04
